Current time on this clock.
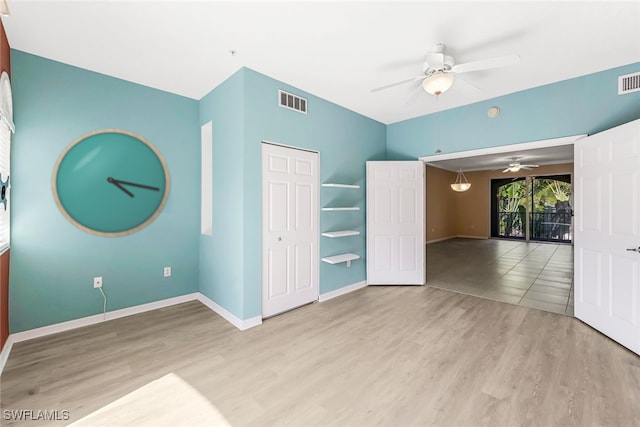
4:17
